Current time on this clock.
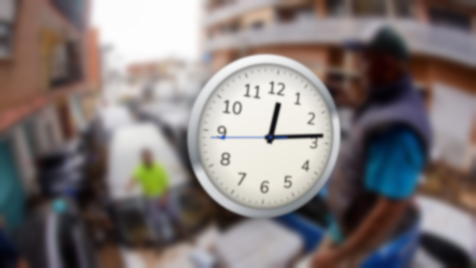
12:13:44
